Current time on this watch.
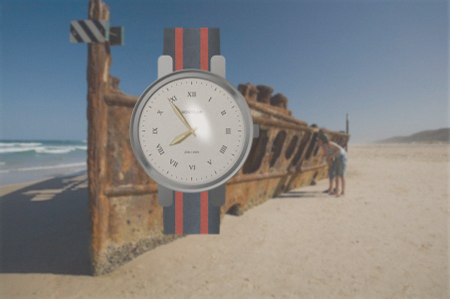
7:54
